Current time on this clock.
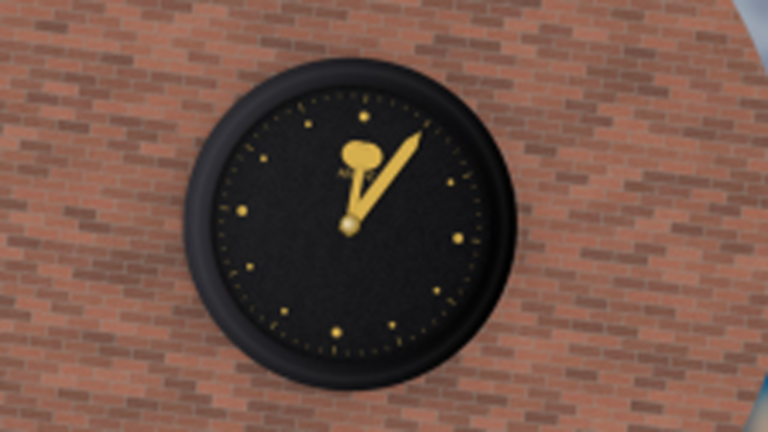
12:05
